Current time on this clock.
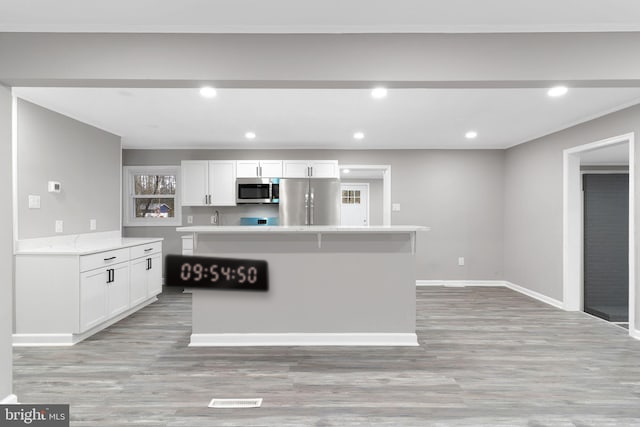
9:54:50
